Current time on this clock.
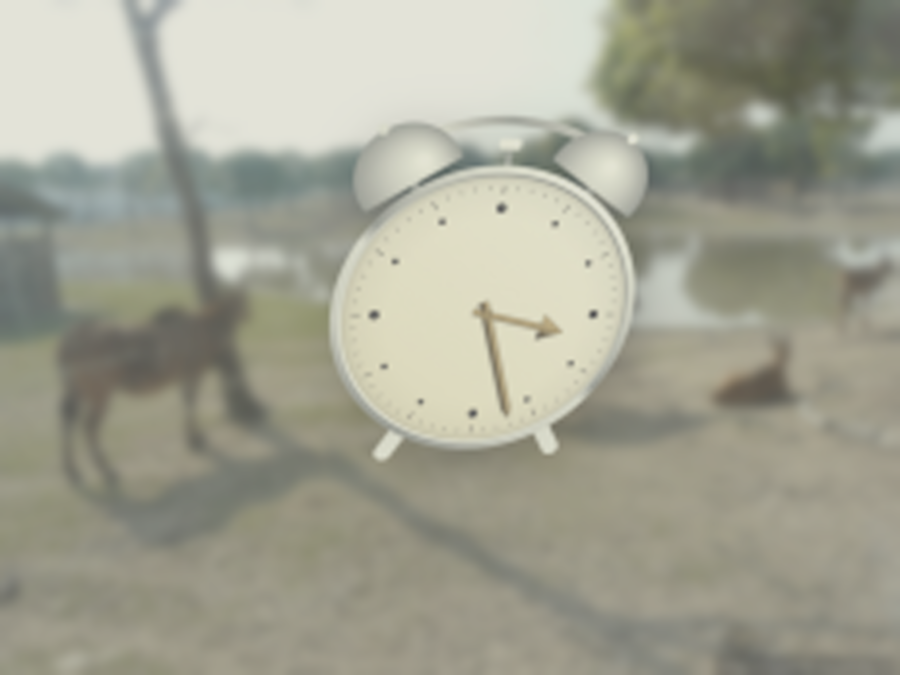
3:27
